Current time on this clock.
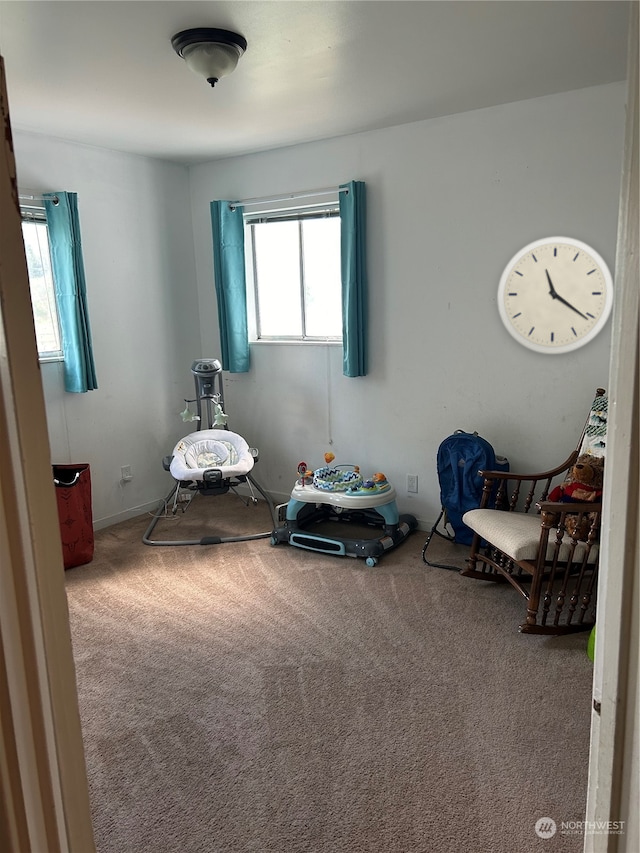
11:21
